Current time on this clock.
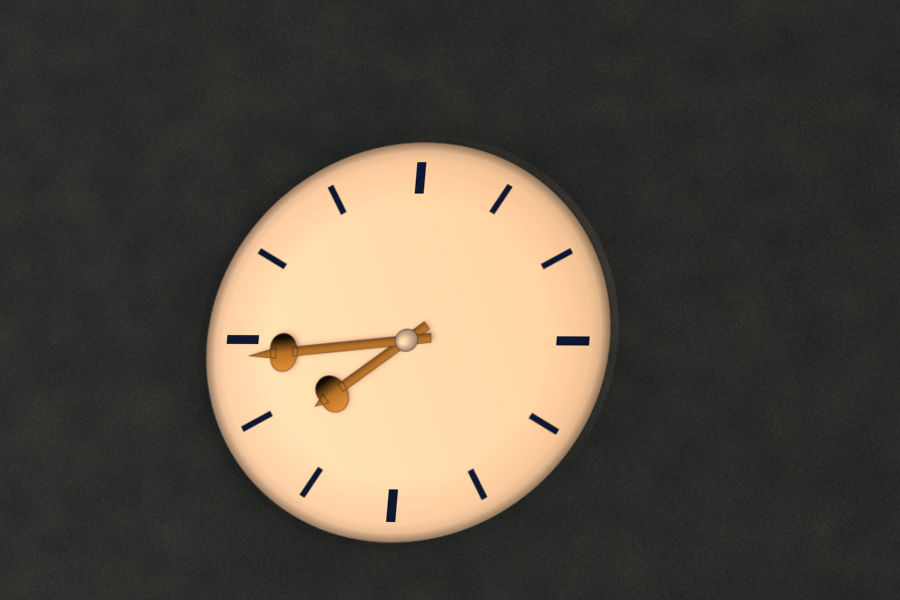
7:44
